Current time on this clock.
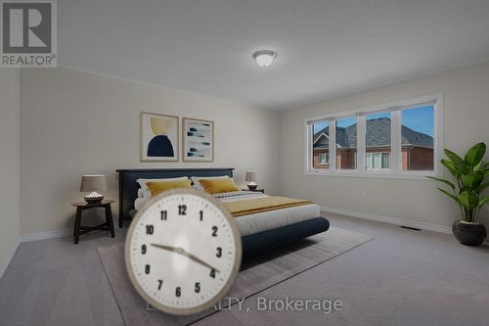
9:19
